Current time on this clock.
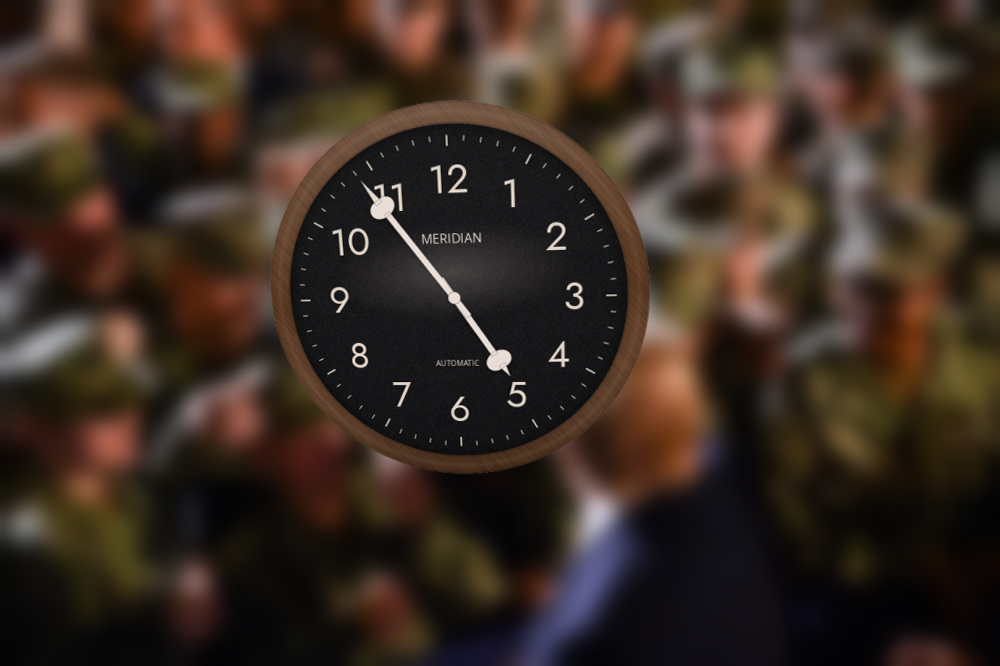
4:54
